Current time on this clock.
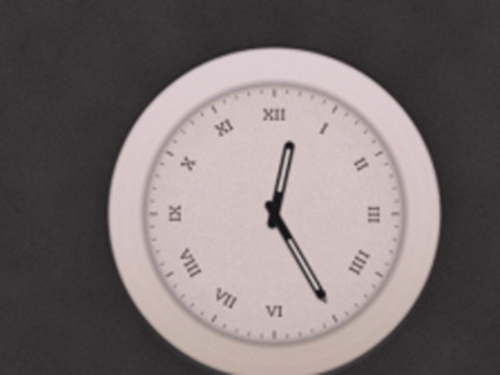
12:25
